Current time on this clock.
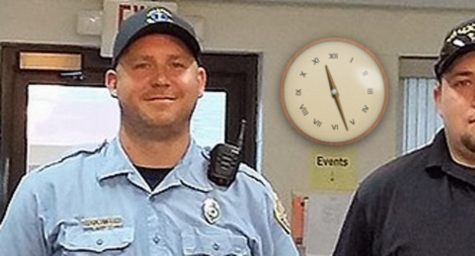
11:27
